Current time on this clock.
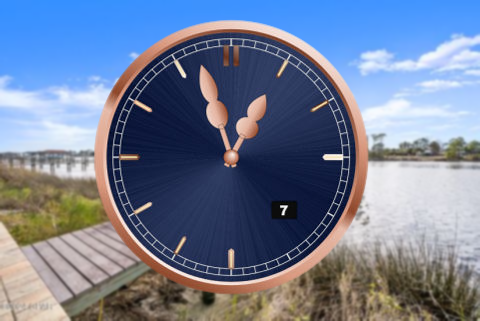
12:57
